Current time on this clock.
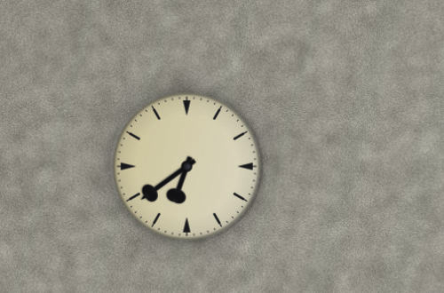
6:39
